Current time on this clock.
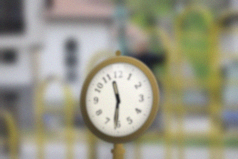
11:31
